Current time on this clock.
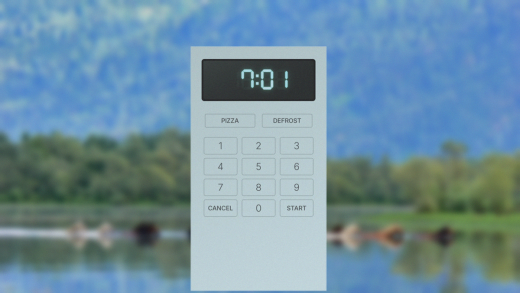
7:01
